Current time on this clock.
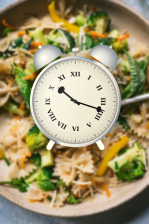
10:18
